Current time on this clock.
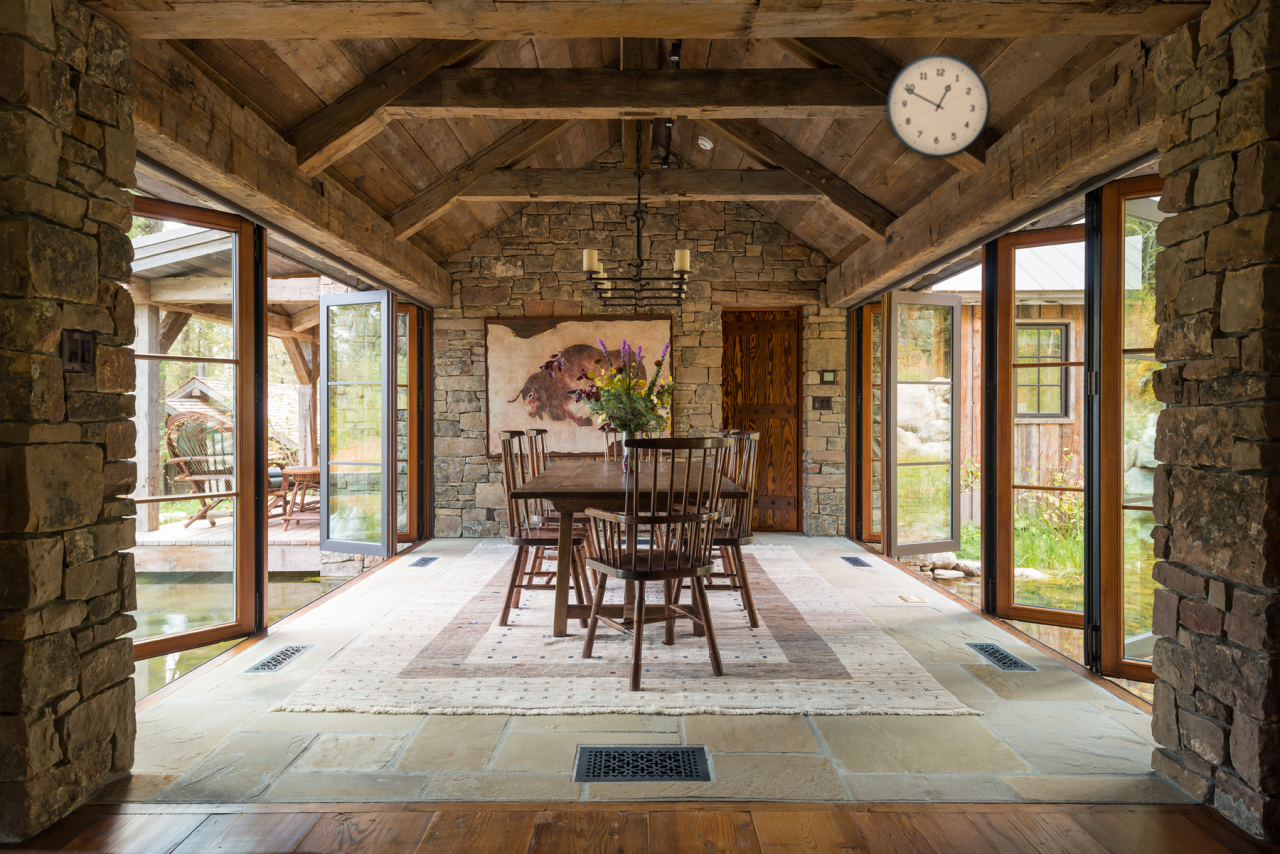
12:49
